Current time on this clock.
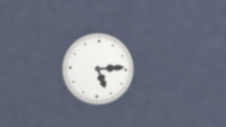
5:14
